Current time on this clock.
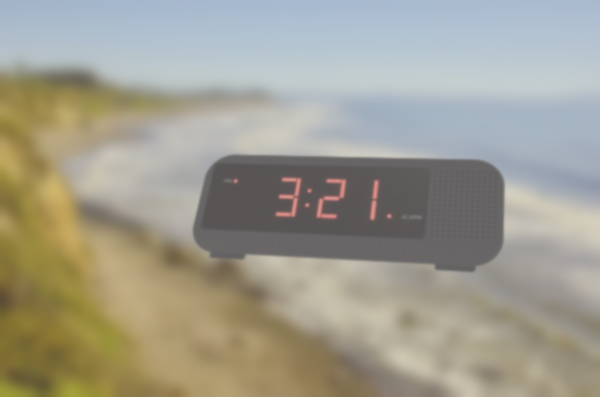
3:21
